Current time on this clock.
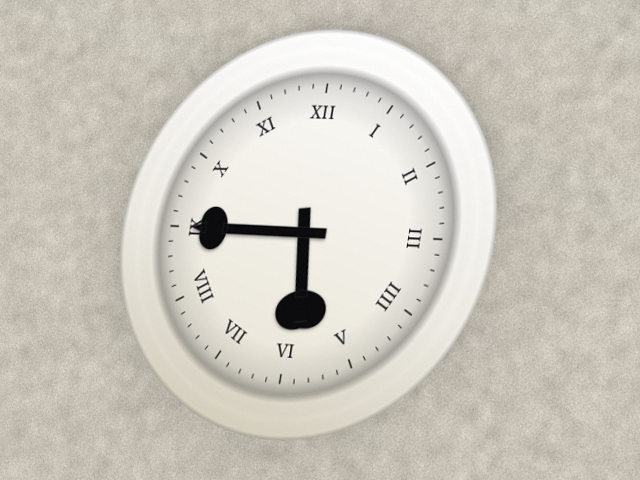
5:45
